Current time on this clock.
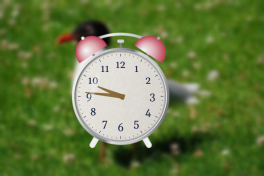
9:46
